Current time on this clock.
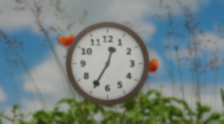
12:35
